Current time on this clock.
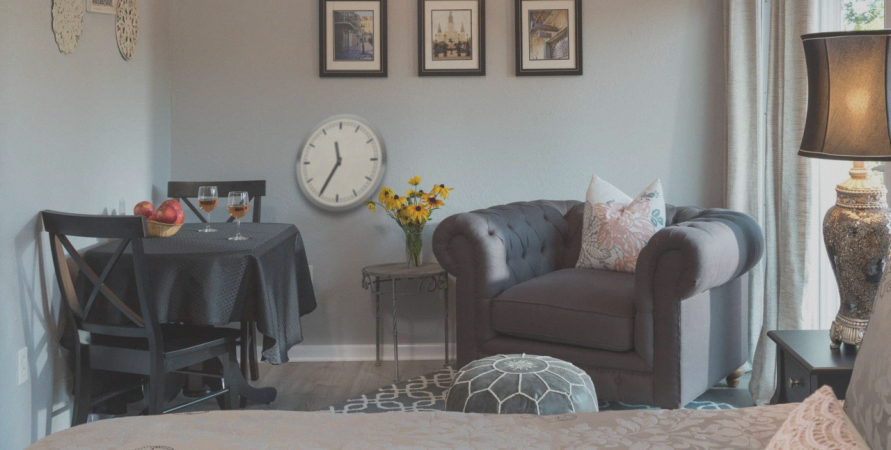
11:35
